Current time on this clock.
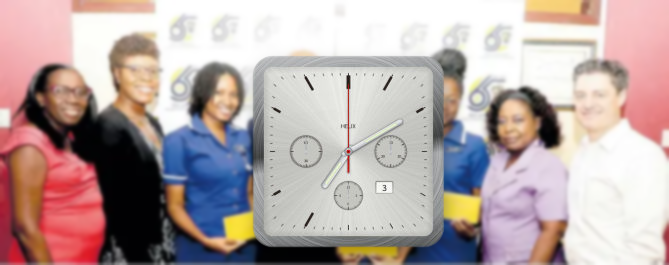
7:10
